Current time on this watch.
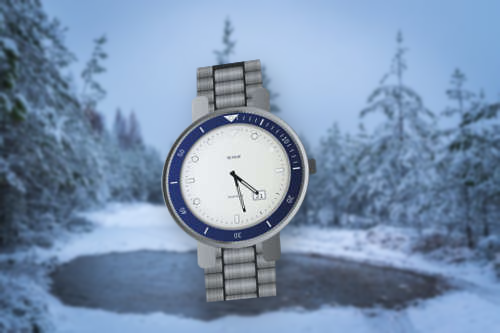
4:28
